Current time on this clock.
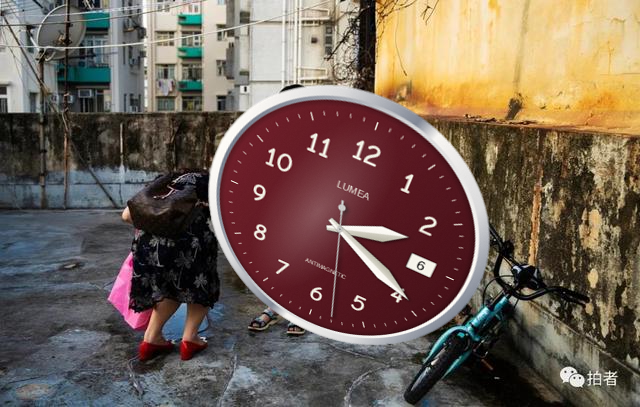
2:19:28
